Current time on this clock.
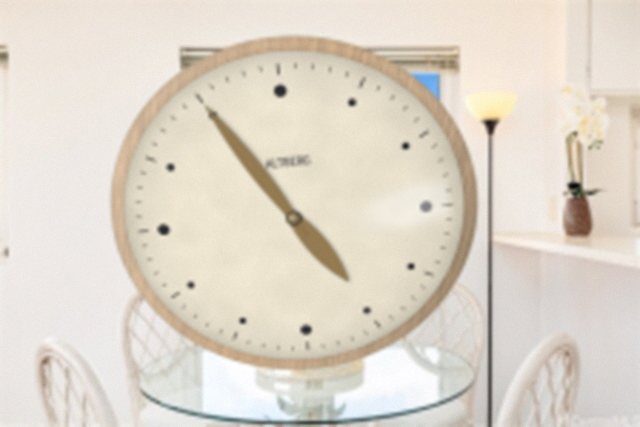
4:55
